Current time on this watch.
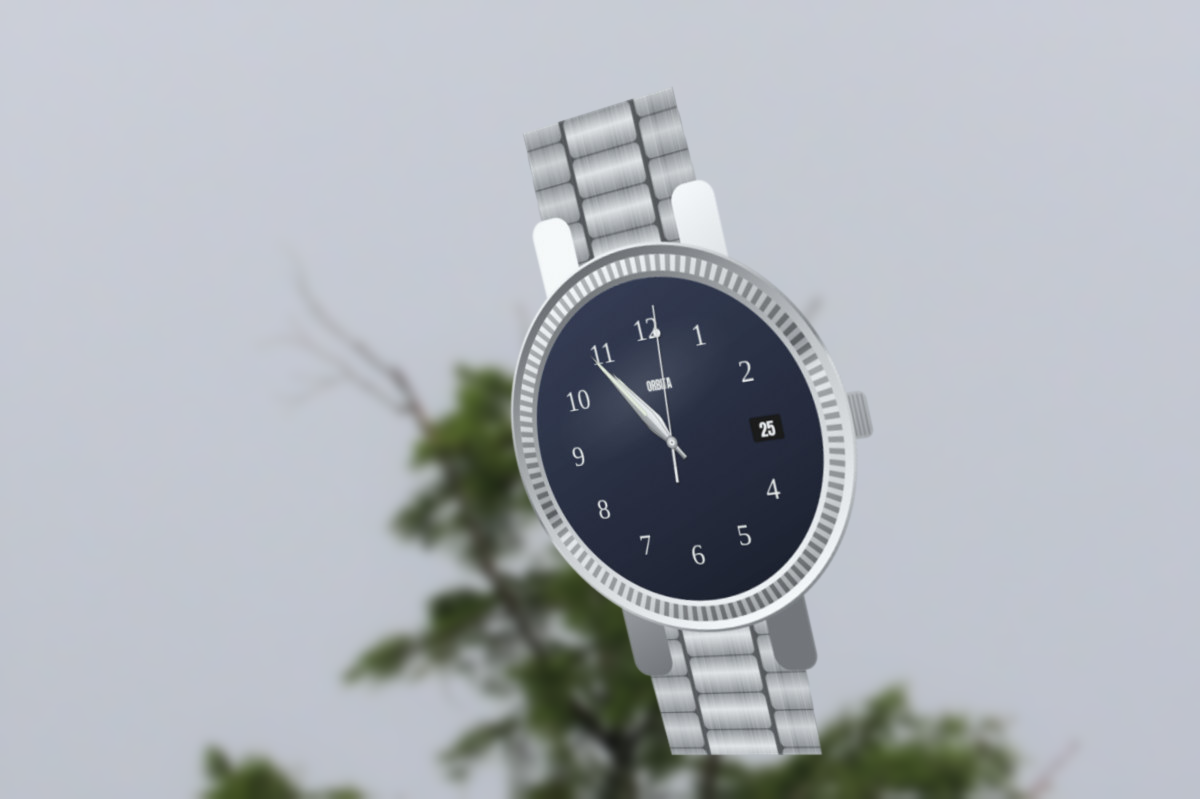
10:54:01
